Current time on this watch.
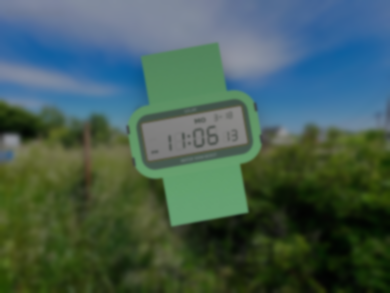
11:06
